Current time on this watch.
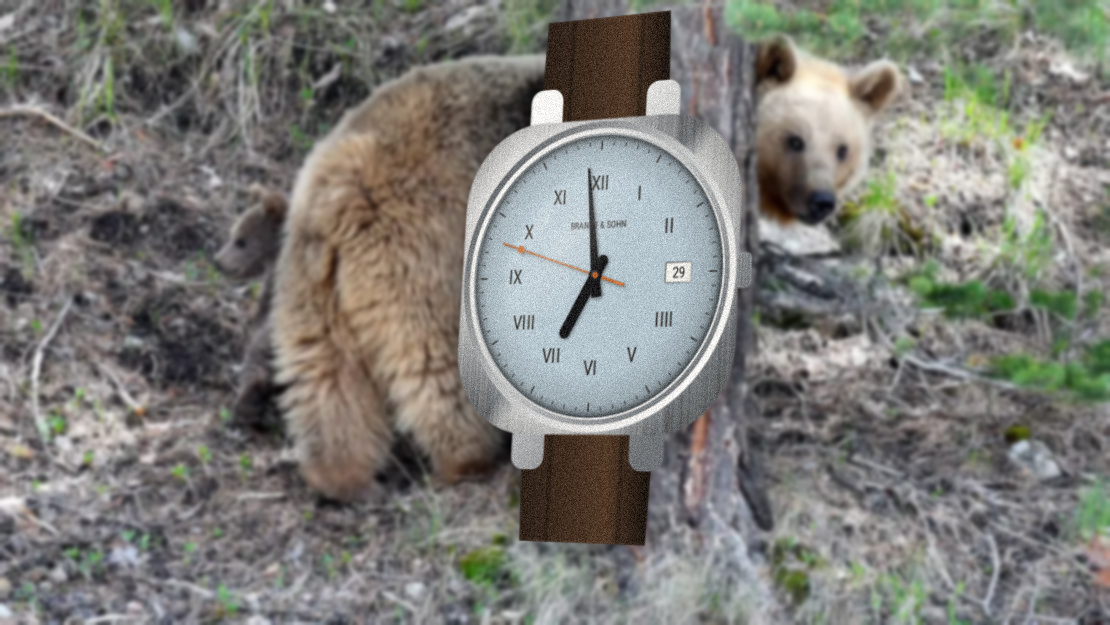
6:58:48
